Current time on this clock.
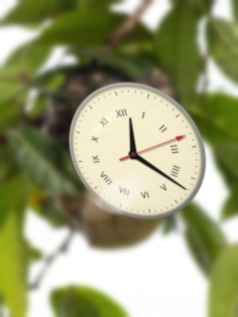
12:22:13
